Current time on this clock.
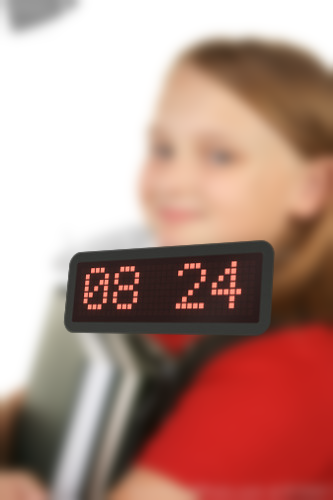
8:24
